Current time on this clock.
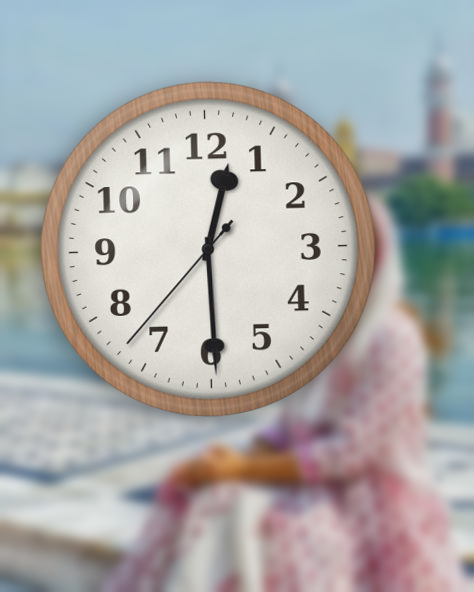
12:29:37
